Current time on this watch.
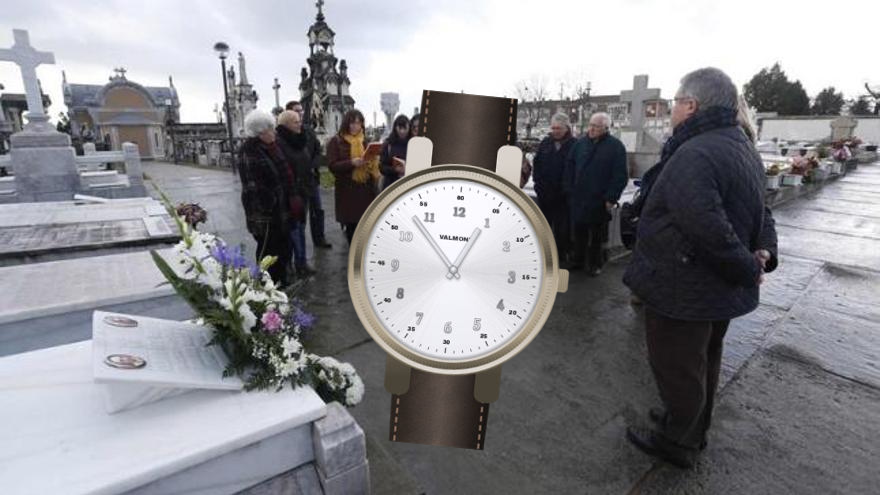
12:53
